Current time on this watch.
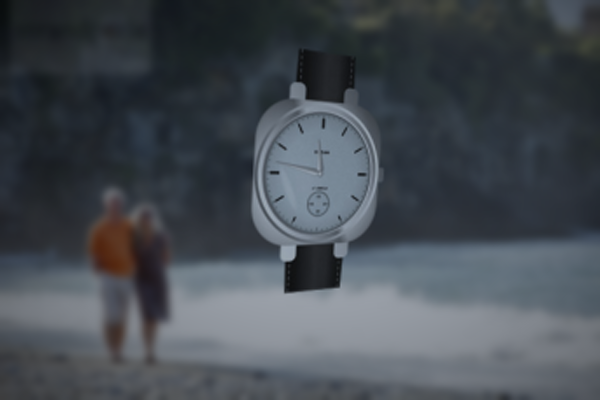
11:47
